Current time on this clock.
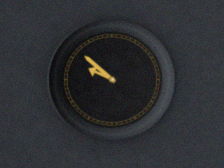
9:52
